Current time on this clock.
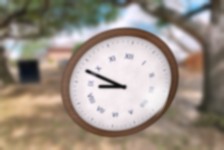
8:48
